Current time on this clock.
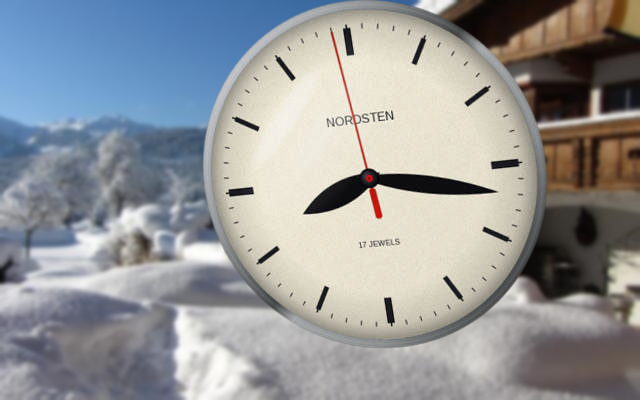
8:16:59
